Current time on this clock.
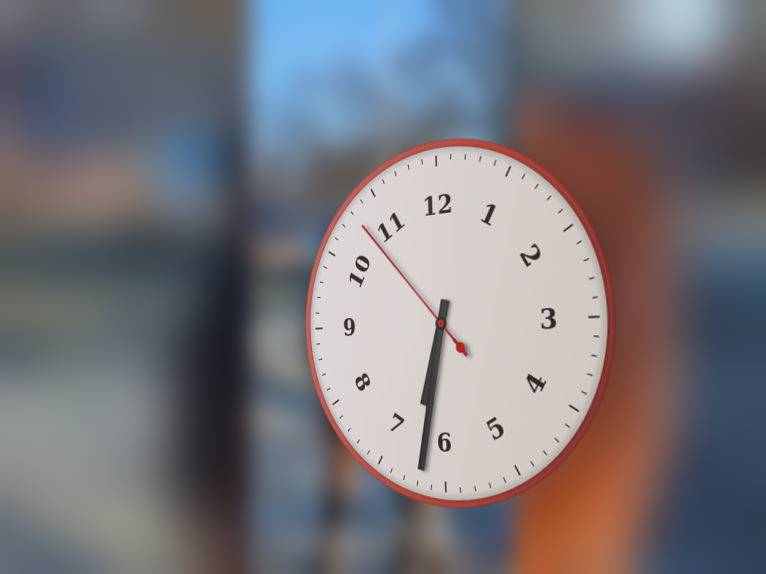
6:31:53
